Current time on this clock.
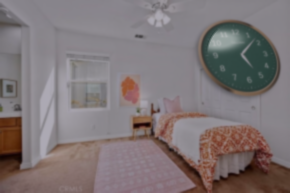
5:08
